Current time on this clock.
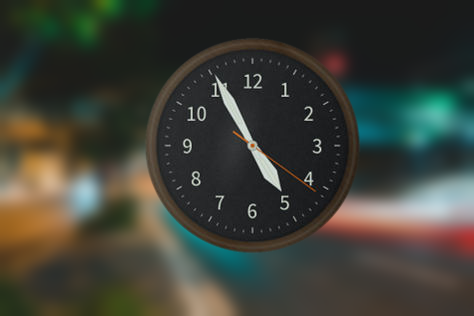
4:55:21
